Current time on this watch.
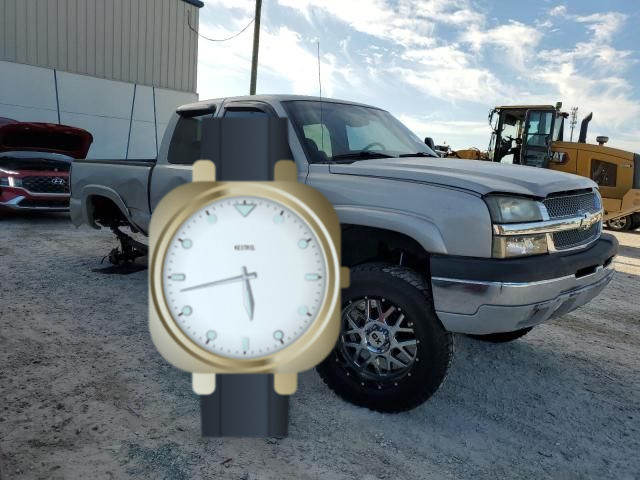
5:43
